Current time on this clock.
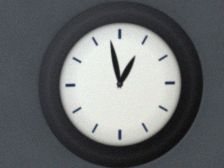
12:58
